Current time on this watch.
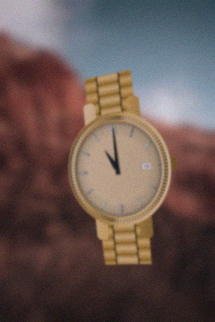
11:00
